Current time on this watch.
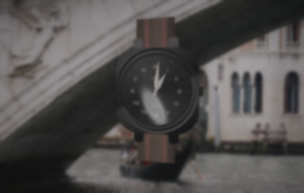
1:01
